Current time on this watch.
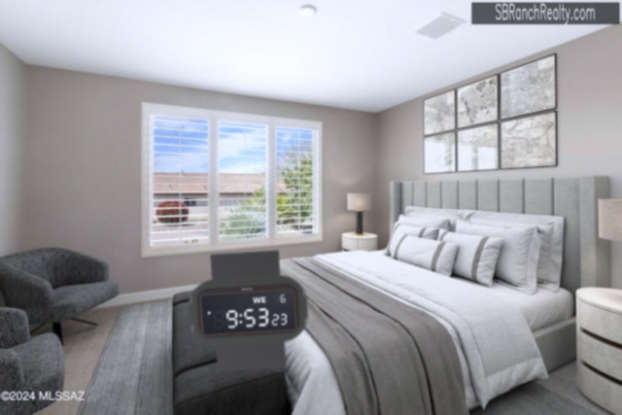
9:53:23
